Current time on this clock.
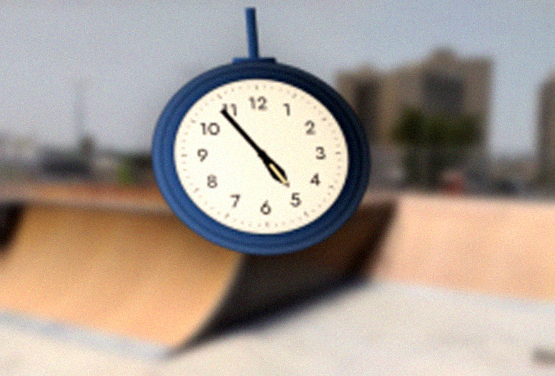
4:54
